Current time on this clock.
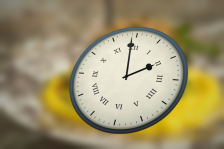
1:59
